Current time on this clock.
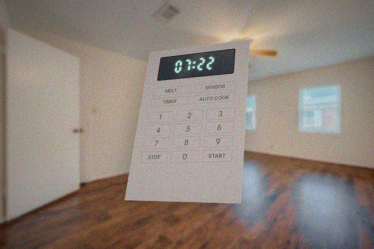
7:22
